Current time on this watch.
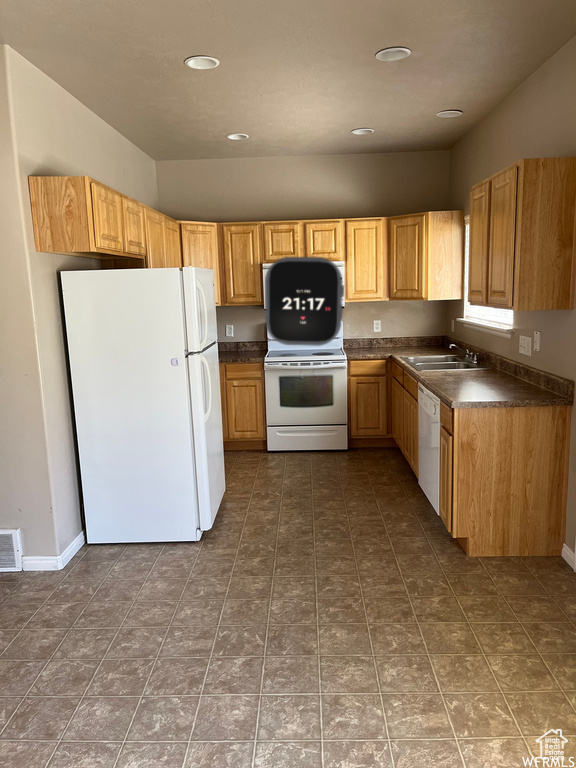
21:17
